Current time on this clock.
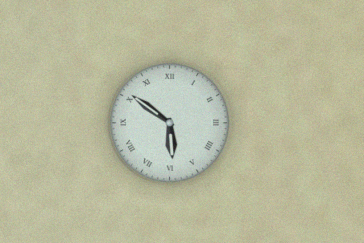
5:51
